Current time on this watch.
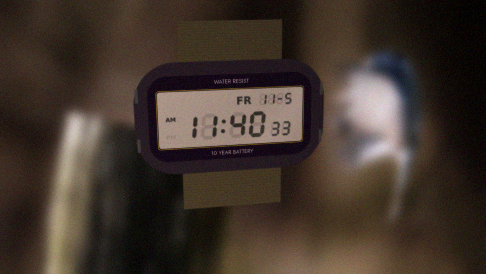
11:40:33
